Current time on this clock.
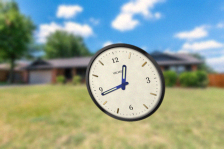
12:43
